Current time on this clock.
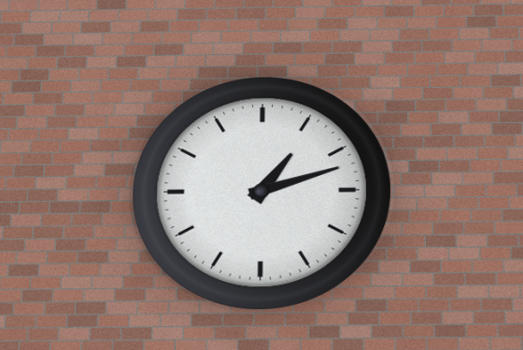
1:12
